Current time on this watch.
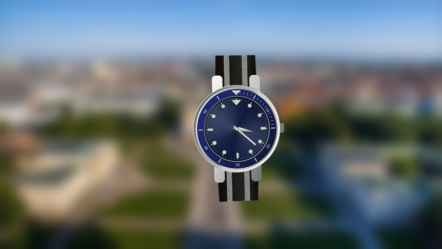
3:22
